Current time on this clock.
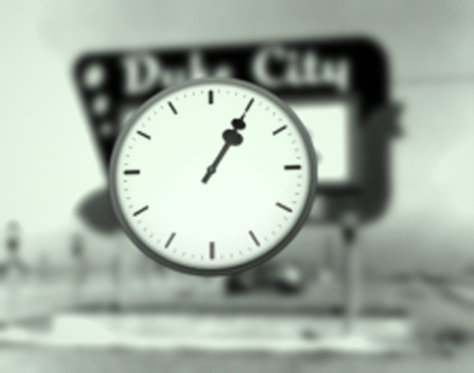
1:05
